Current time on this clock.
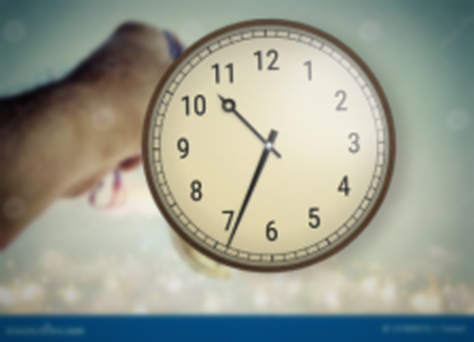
10:34
